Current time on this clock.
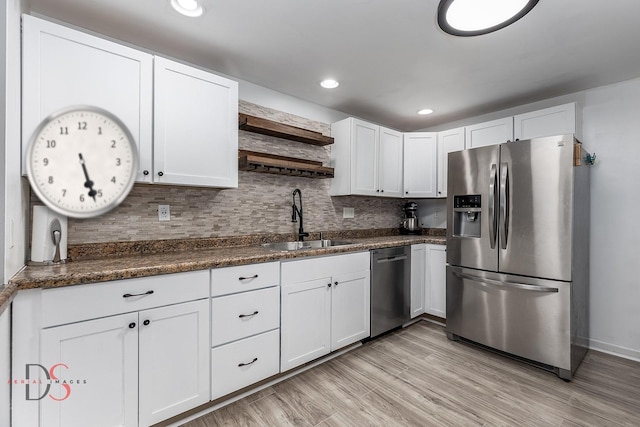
5:27
